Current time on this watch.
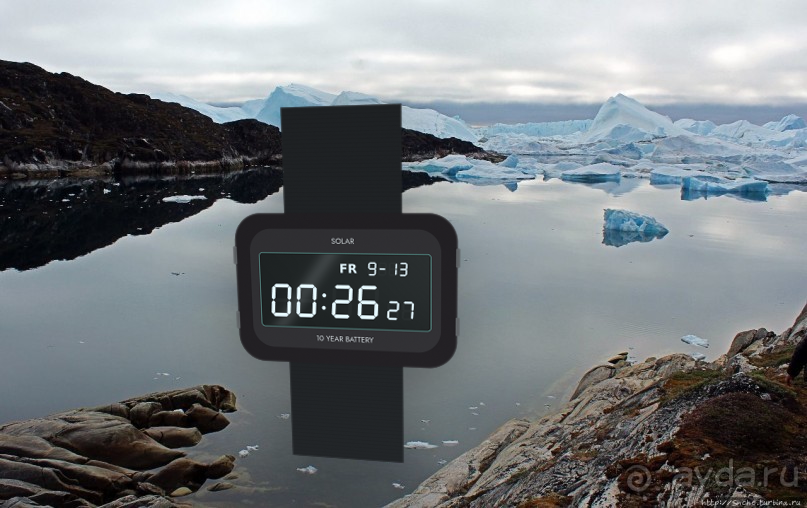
0:26:27
